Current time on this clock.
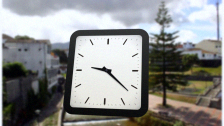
9:22
